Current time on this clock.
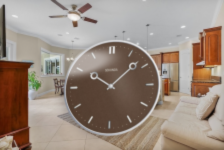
10:08
